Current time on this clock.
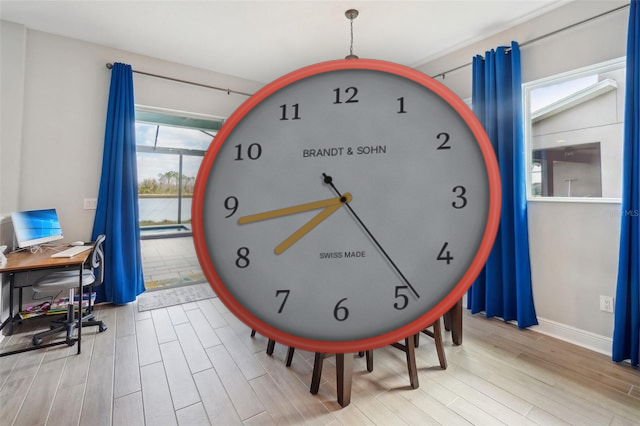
7:43:24
